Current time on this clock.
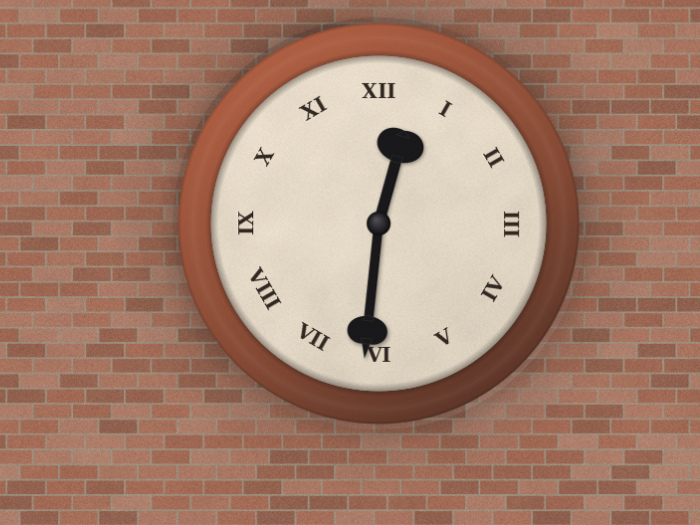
12:31
